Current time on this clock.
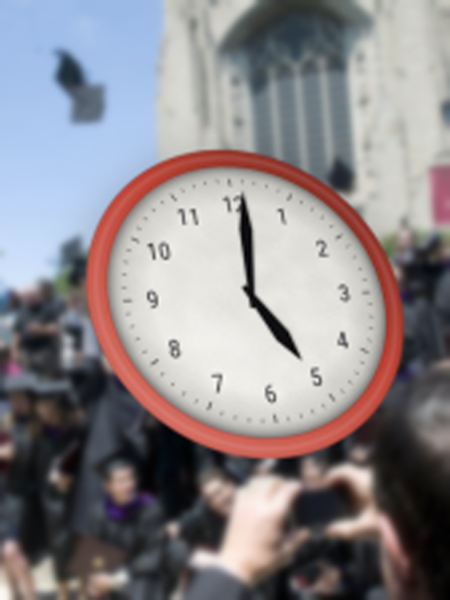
5:01
